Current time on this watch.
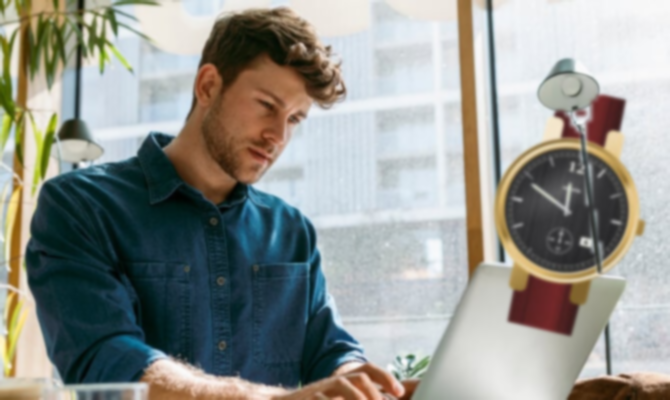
11:49
